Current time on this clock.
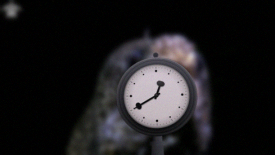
12:40
